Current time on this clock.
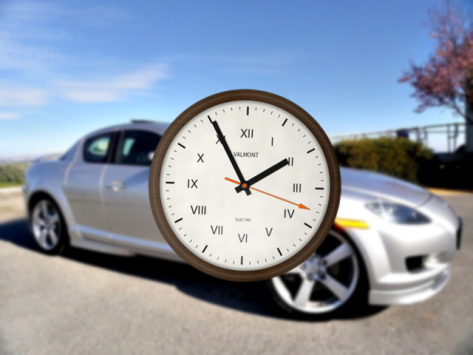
1:55:18
